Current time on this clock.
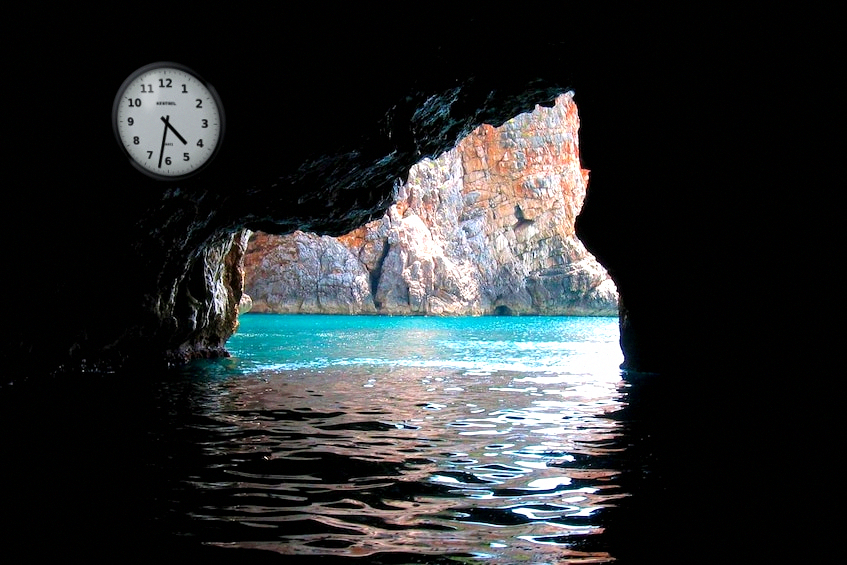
4:32
